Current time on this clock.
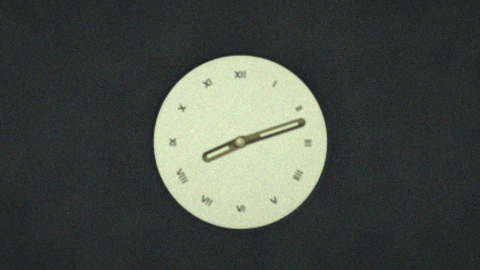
8:12
